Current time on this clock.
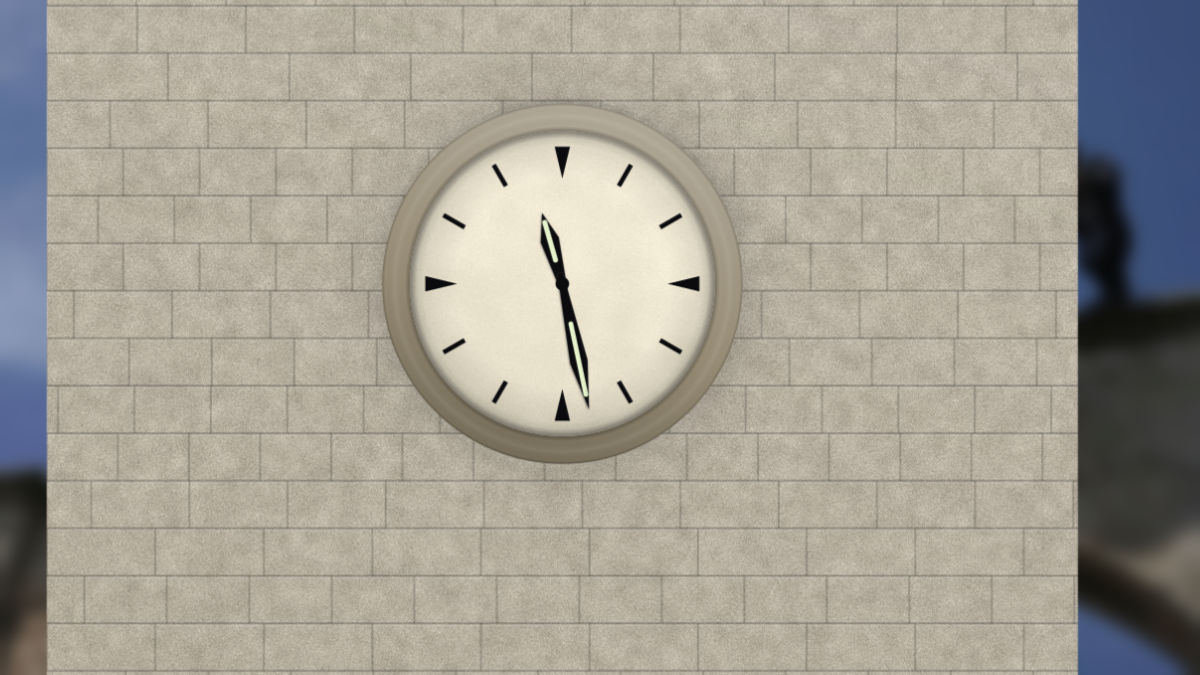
11:28
